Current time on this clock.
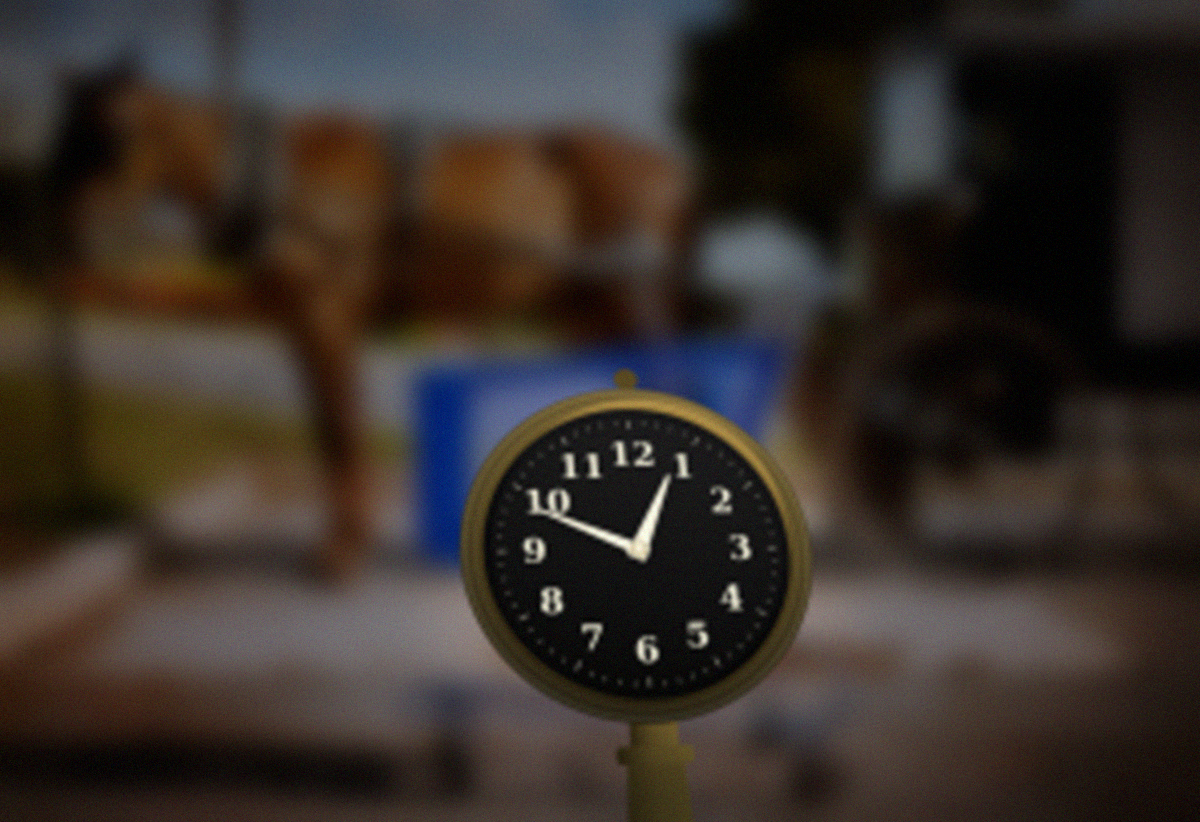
12:49
